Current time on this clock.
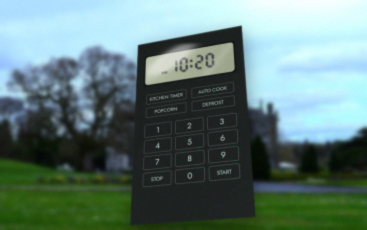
10:20
